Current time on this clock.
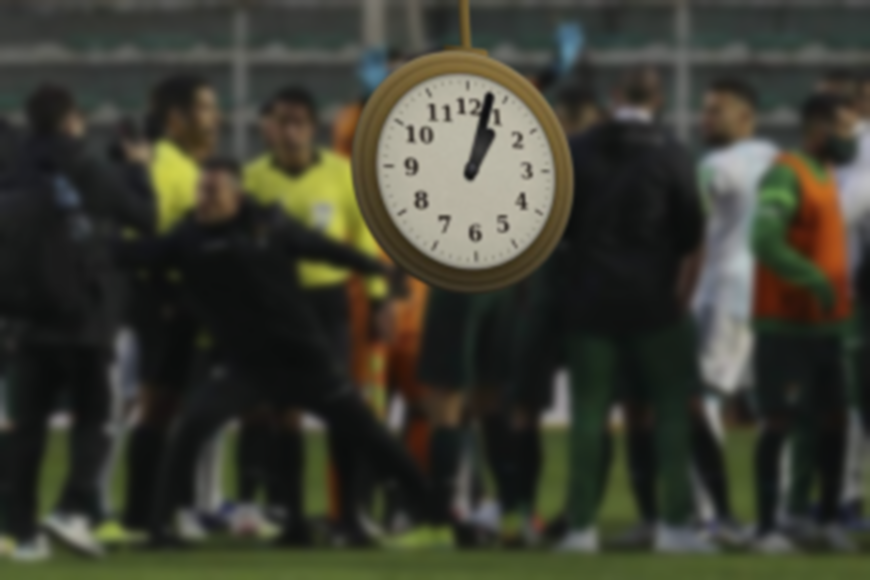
1:03
